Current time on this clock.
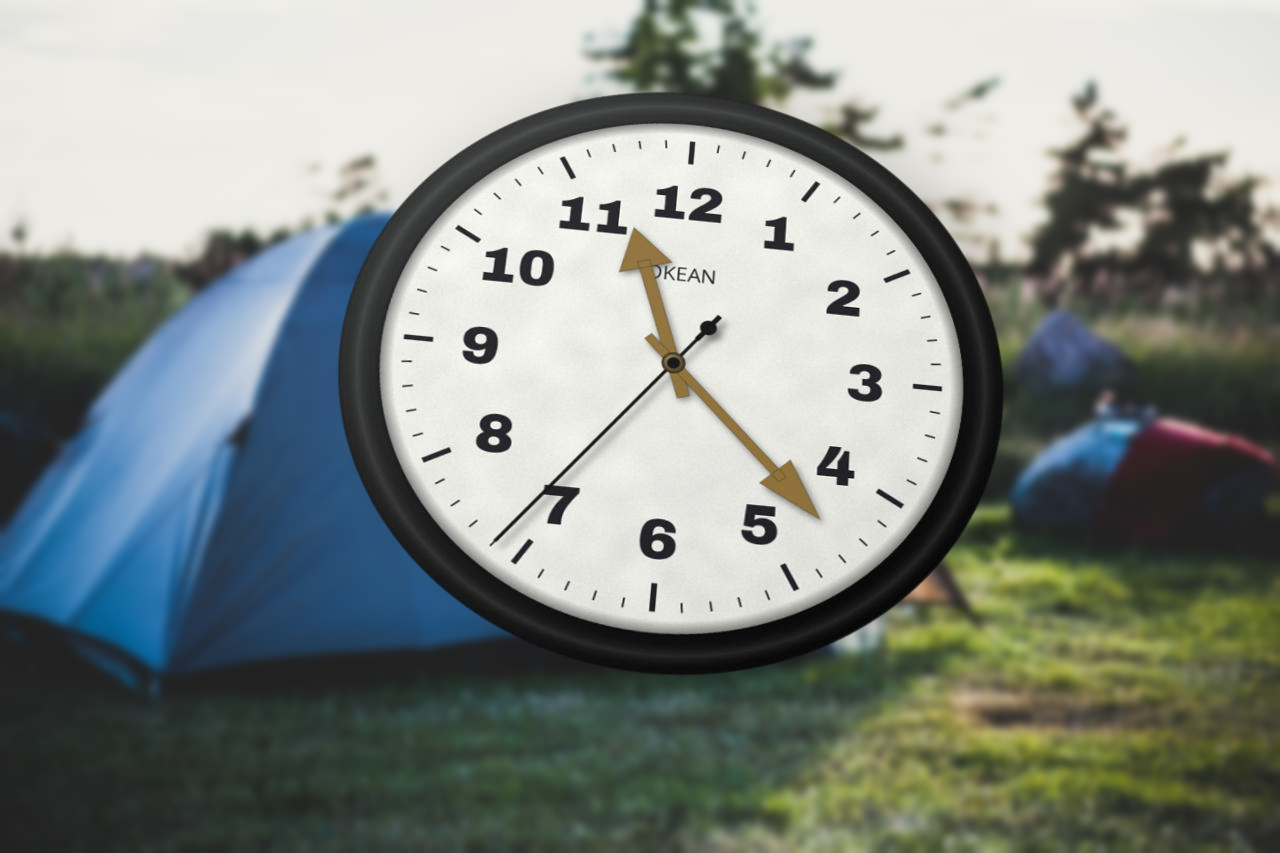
11:22:36
